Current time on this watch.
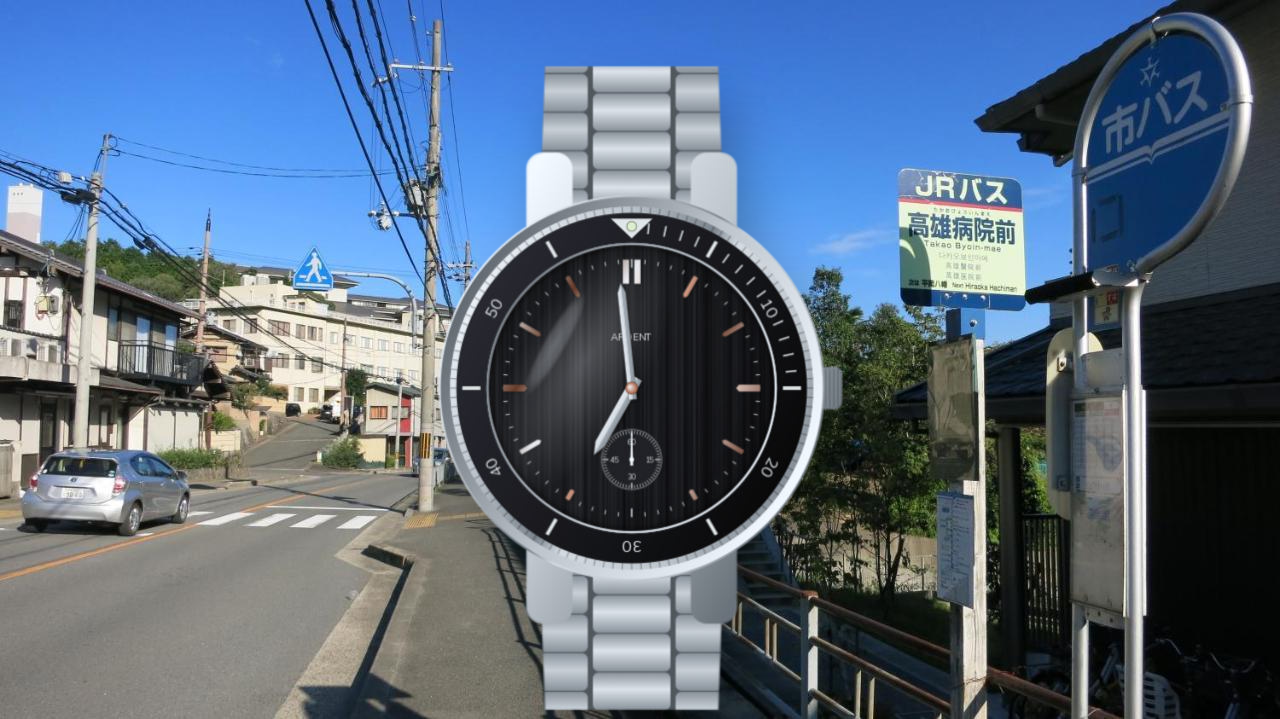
6:59
